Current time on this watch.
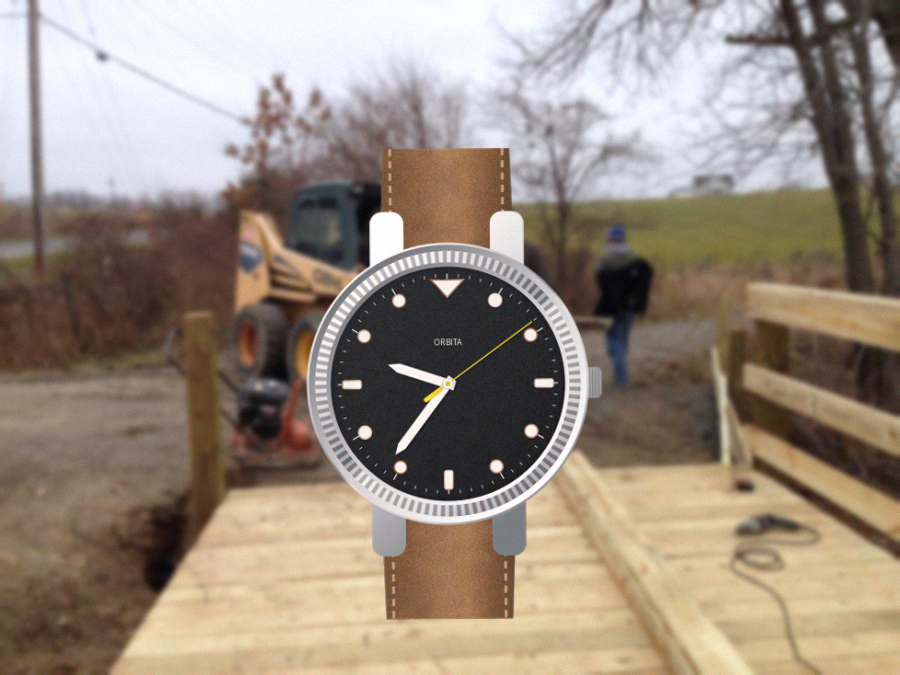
9:36:09
